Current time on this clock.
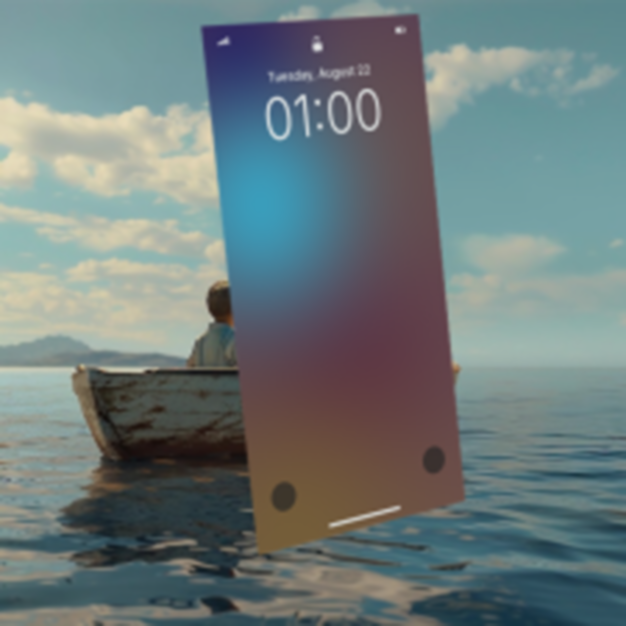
1:00
